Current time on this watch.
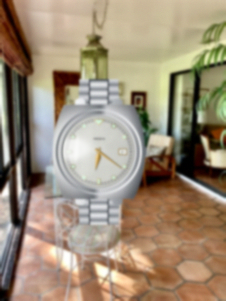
6:21
